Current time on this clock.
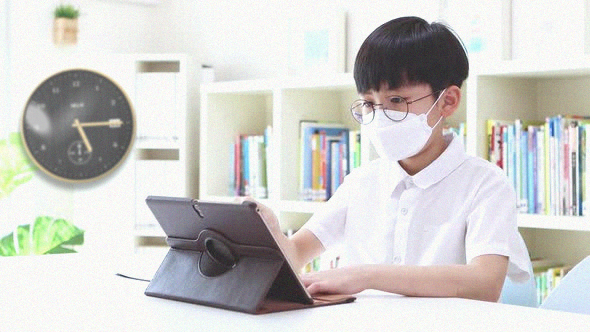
5:15
